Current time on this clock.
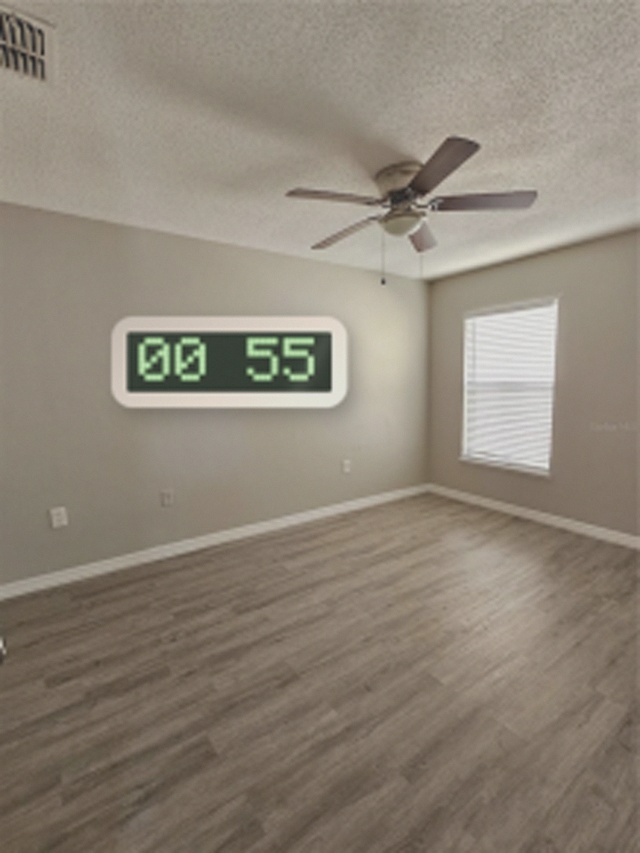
0:55
